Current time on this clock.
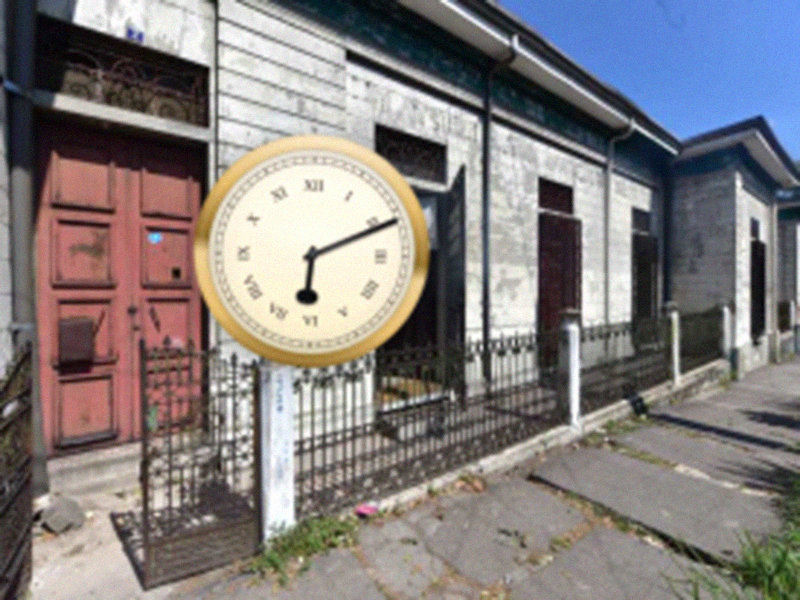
6:11
